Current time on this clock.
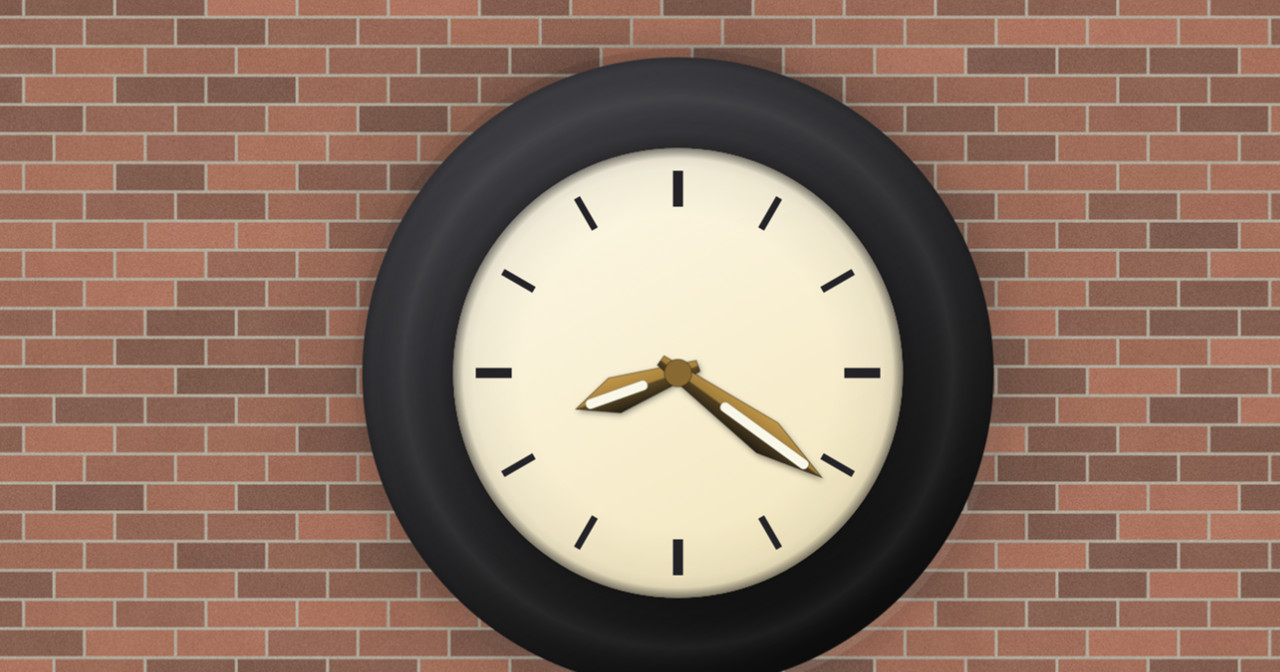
8:21
